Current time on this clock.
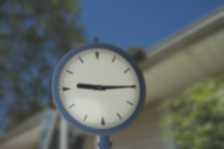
9:15
